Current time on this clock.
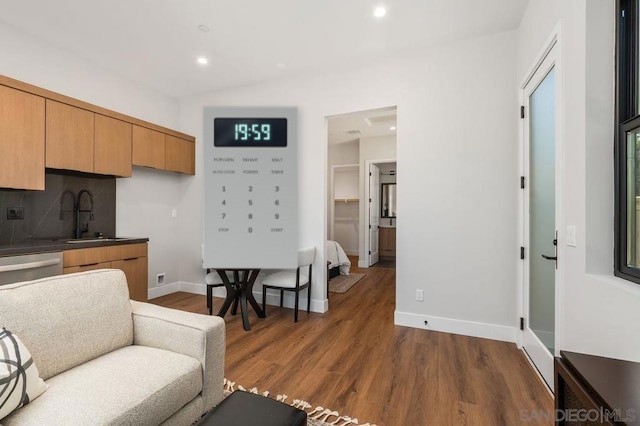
19:59
